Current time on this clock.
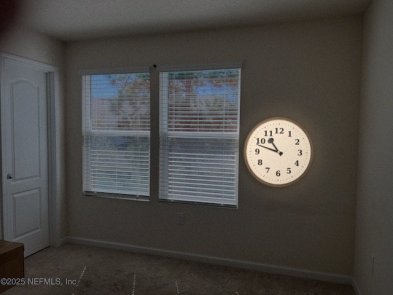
10:48
